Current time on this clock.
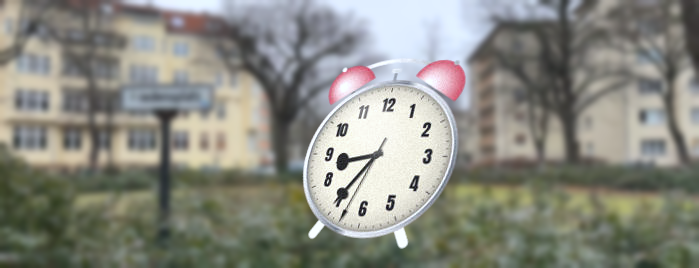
8:35:33
